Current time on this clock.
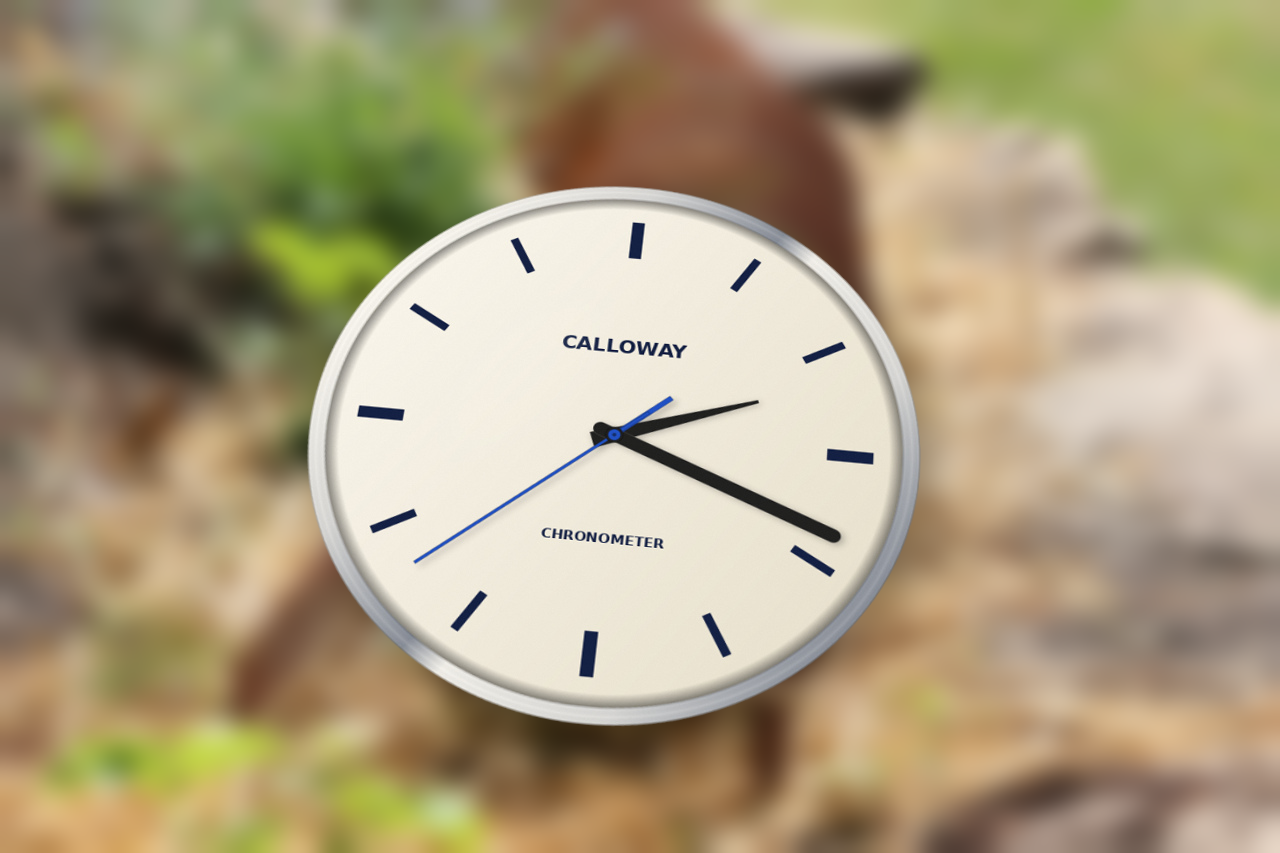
2:18:38
